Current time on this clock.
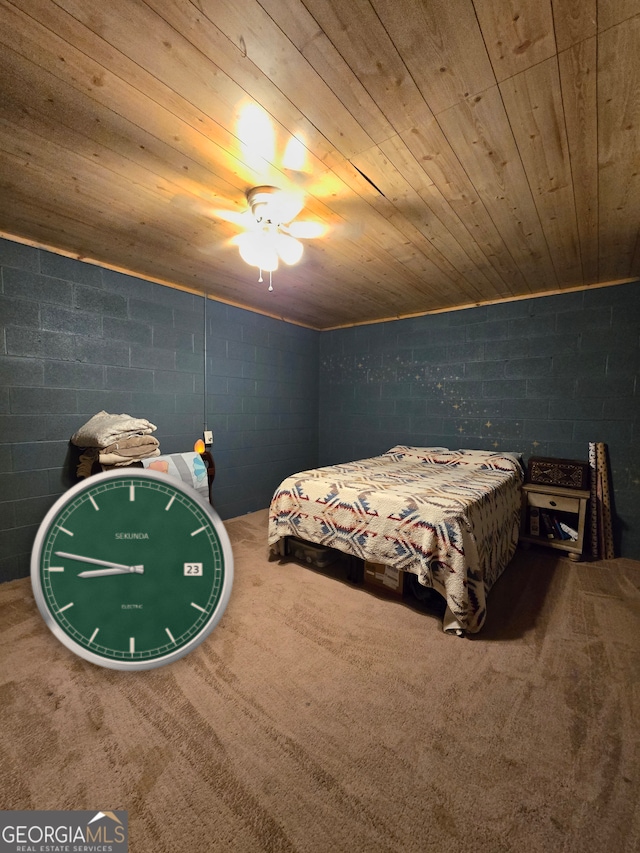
8:47
